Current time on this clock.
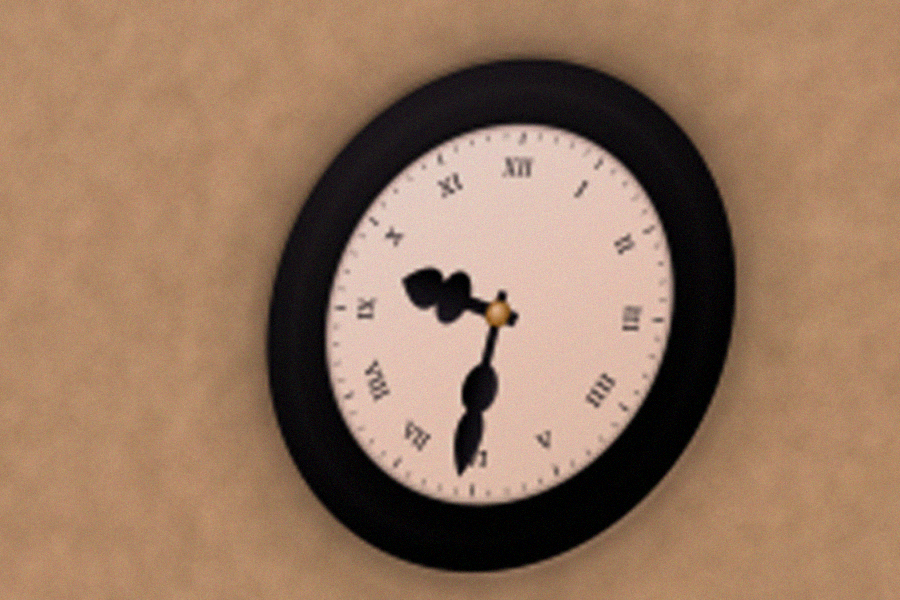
9:31
